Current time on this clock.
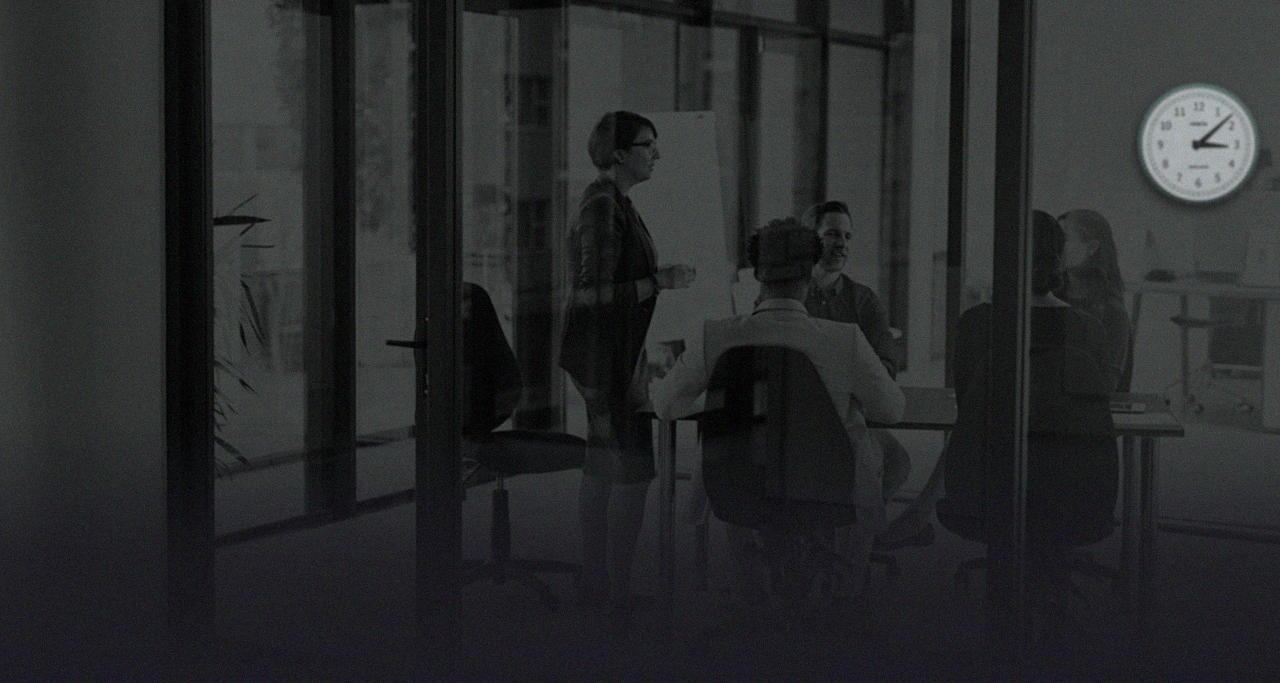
3:08
